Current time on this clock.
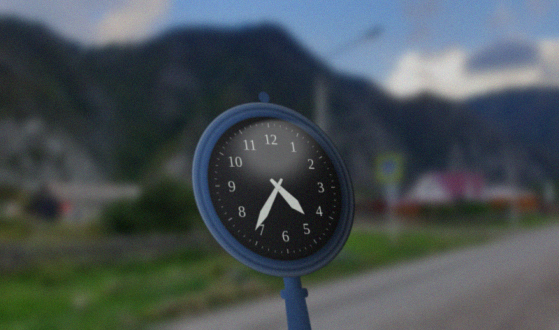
4:36
